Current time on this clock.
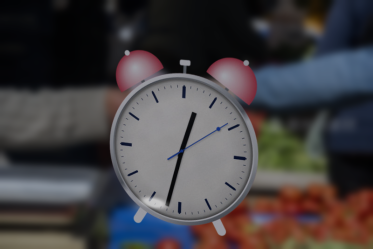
12:32:09
